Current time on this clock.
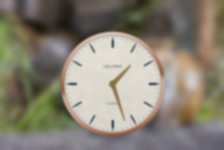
1:27
